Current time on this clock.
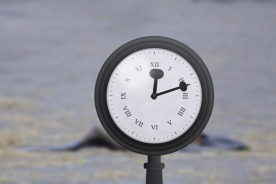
12:12
